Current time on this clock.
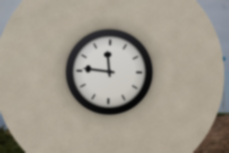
11:46
